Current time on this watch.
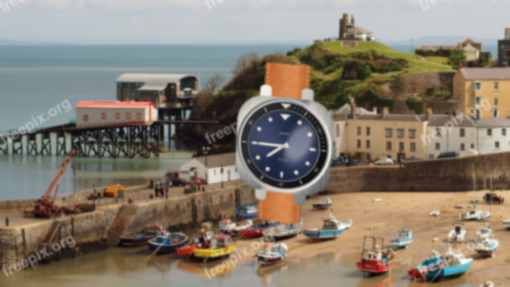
7:45
